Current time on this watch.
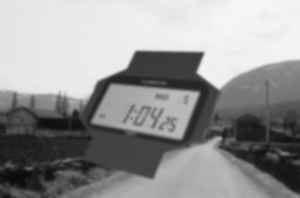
1:04:25
